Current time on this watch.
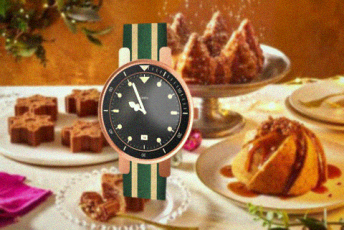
9:56
